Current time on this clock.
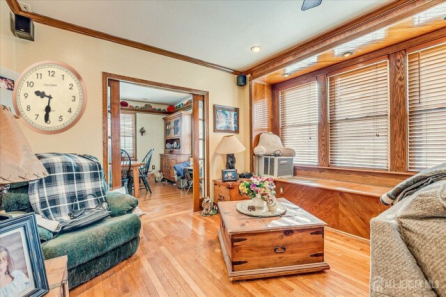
9:31
